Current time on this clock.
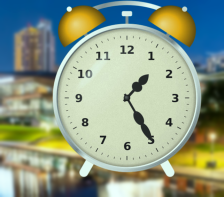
1:25
